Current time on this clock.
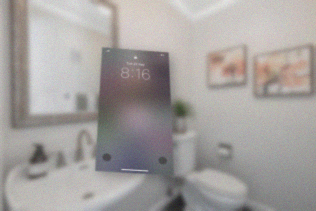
8:16
